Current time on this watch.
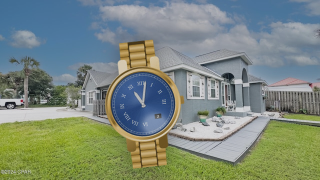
11:02
